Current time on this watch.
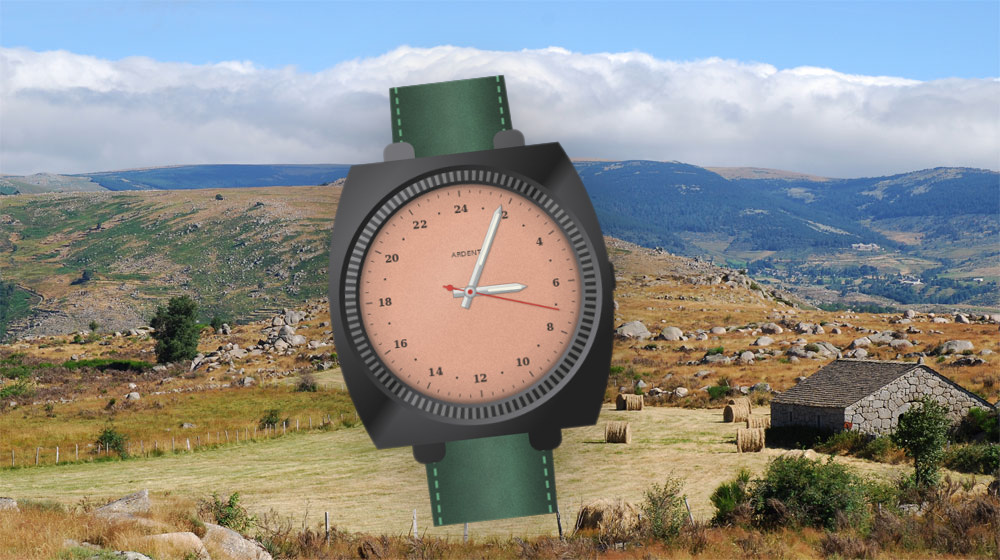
6:04:18
